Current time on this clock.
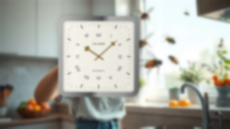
10:08
